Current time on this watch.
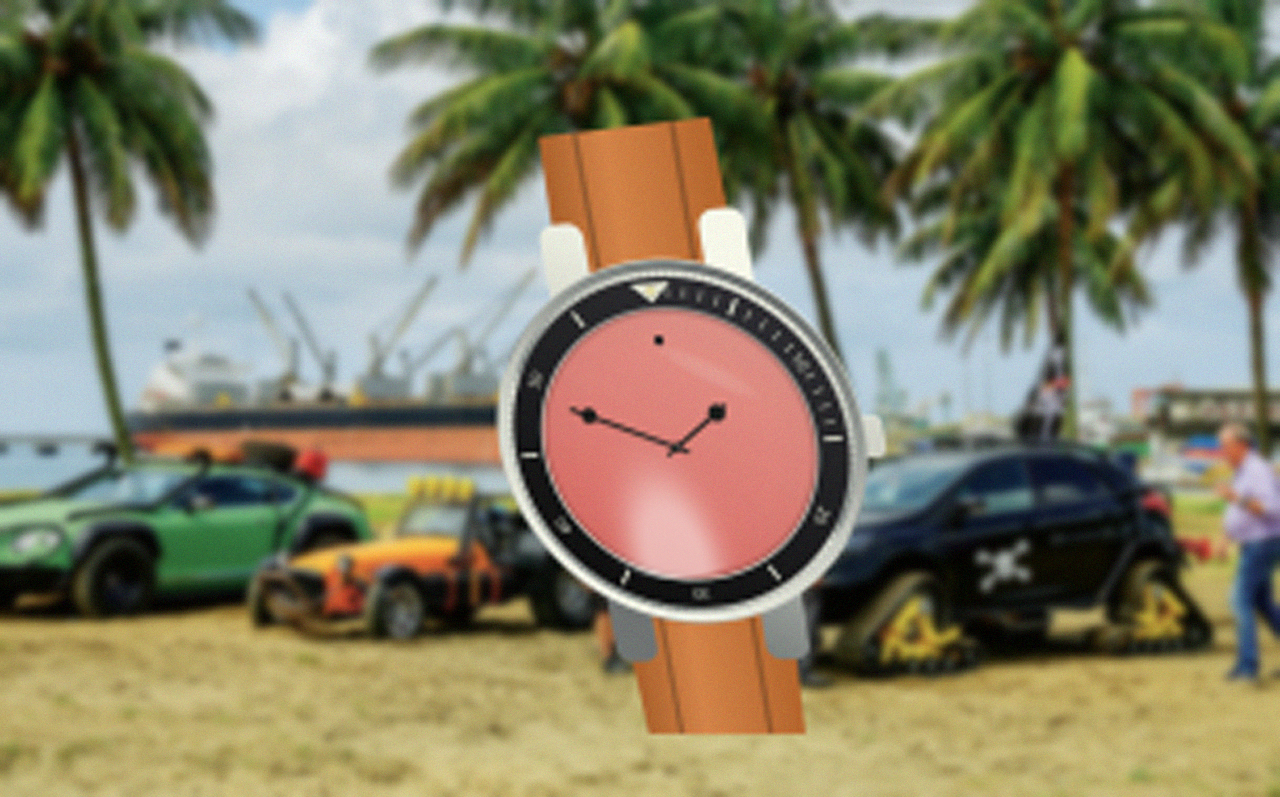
1:49
